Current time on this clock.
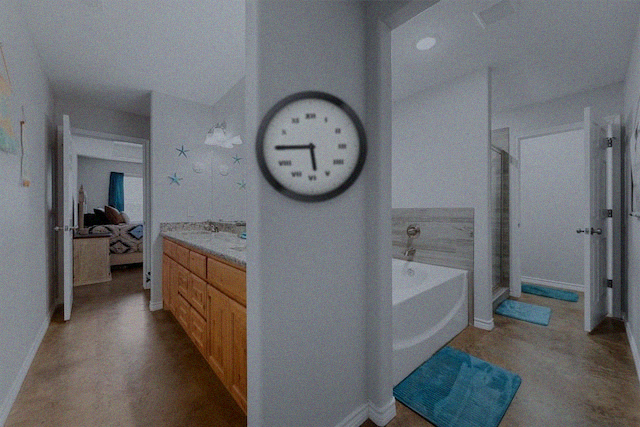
5:45
